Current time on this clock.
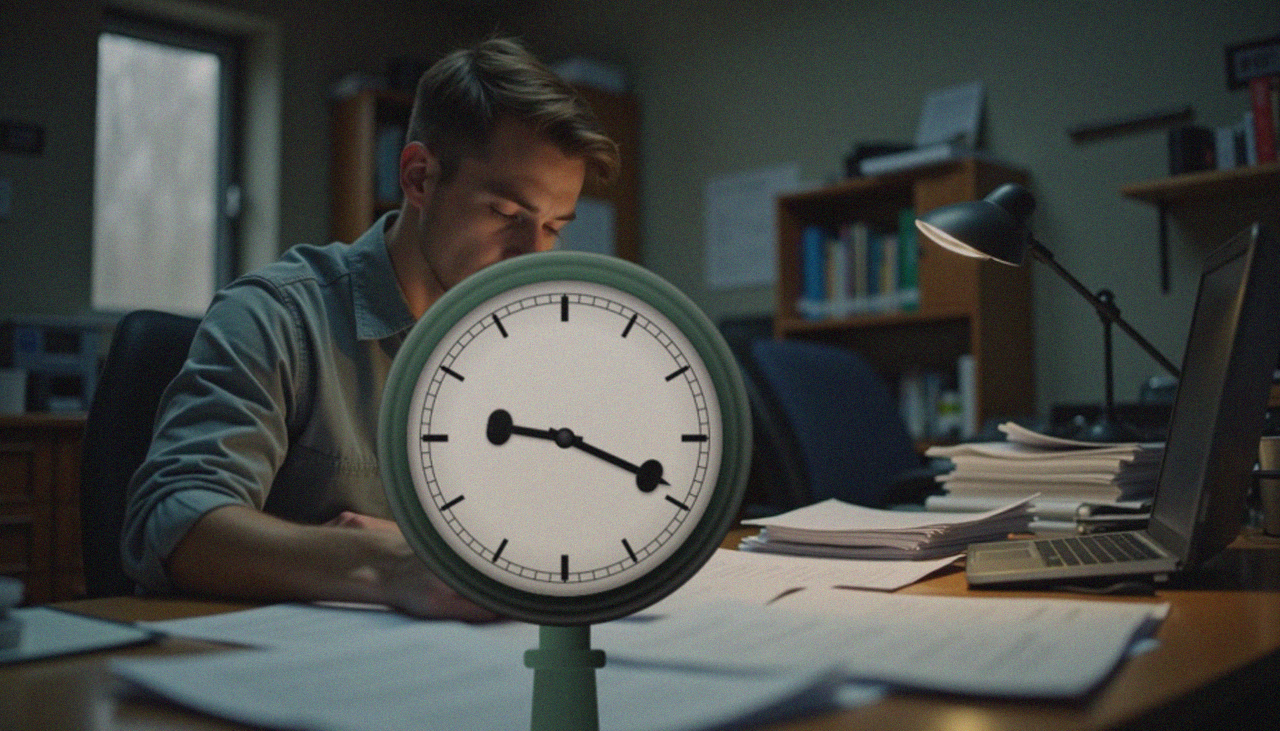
9:19
